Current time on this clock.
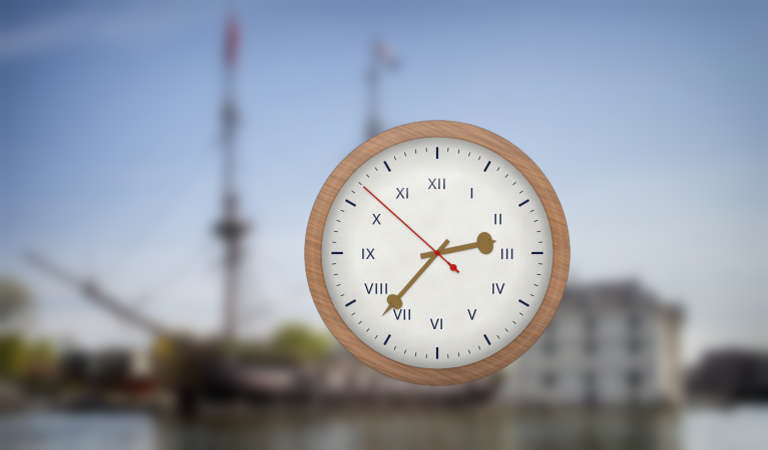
2:36:52
